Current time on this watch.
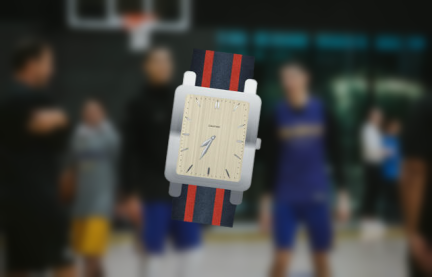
7:34
